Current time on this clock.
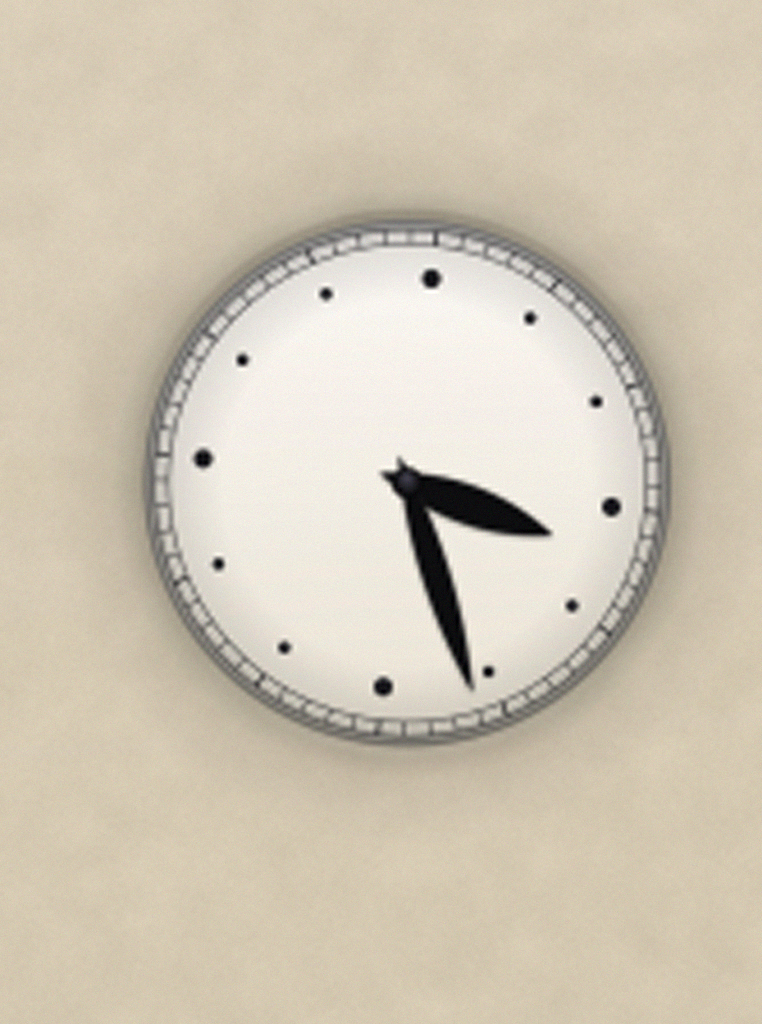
3:26
